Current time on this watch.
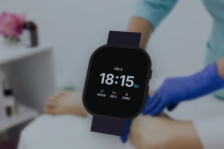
18:15
